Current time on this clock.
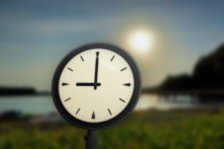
9:00
